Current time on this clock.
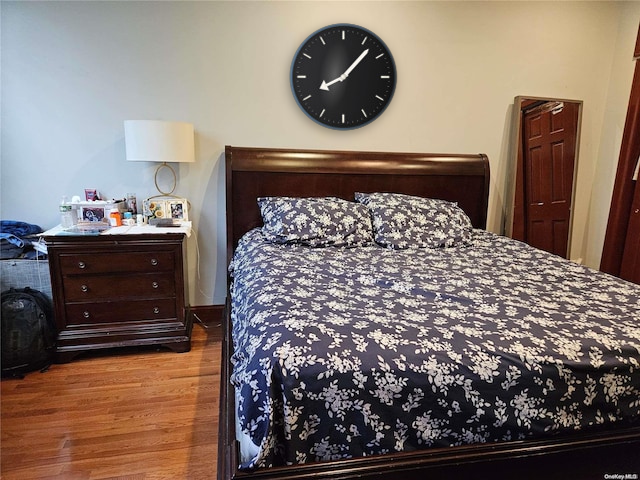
8:07
